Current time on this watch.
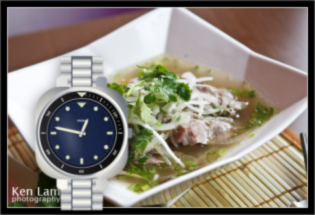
12:47
